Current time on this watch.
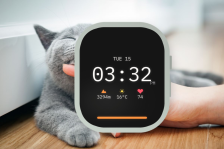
3:32
